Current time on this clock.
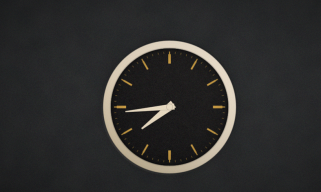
7:44
